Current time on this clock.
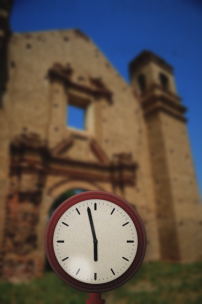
5:58
